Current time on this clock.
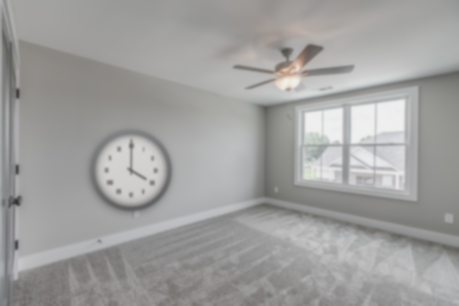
4:00
